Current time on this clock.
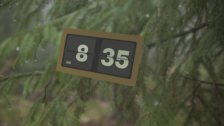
8:35
